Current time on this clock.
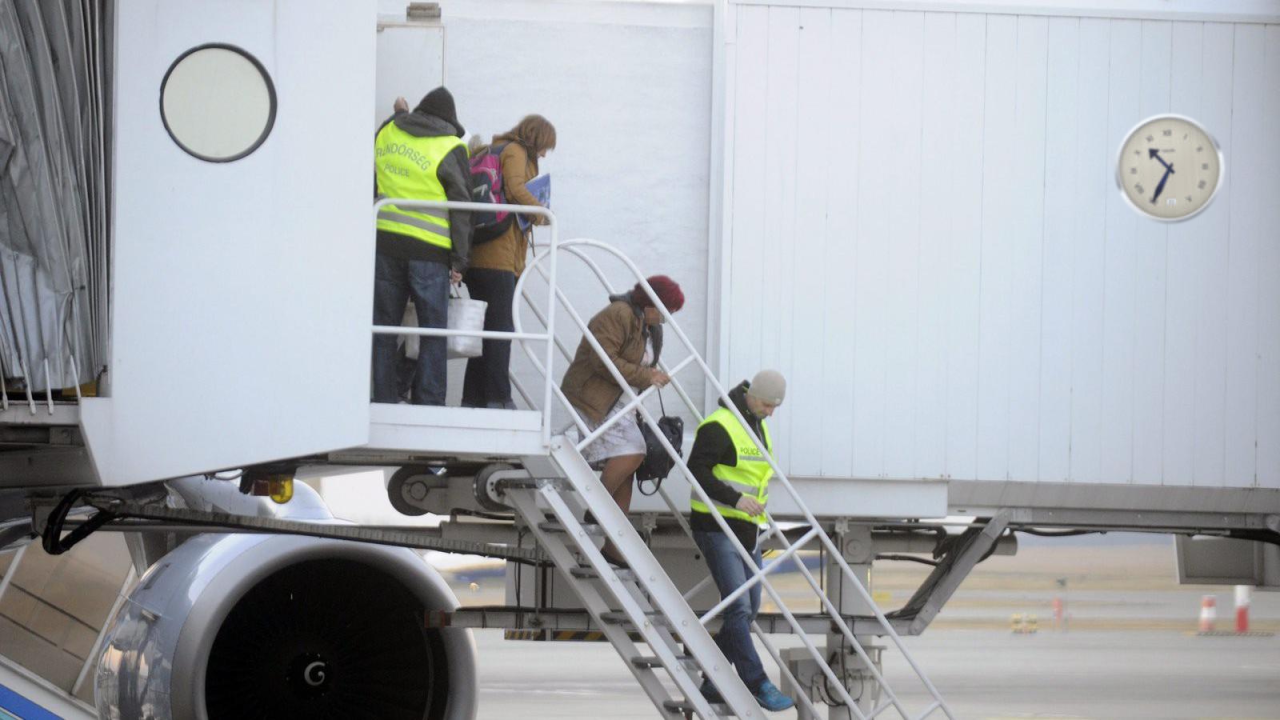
10:35
